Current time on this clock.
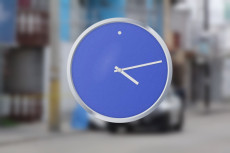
4:13
